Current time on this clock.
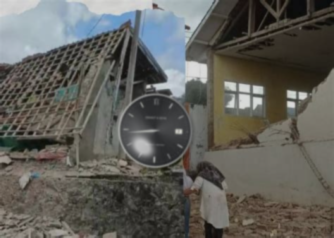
8:44
